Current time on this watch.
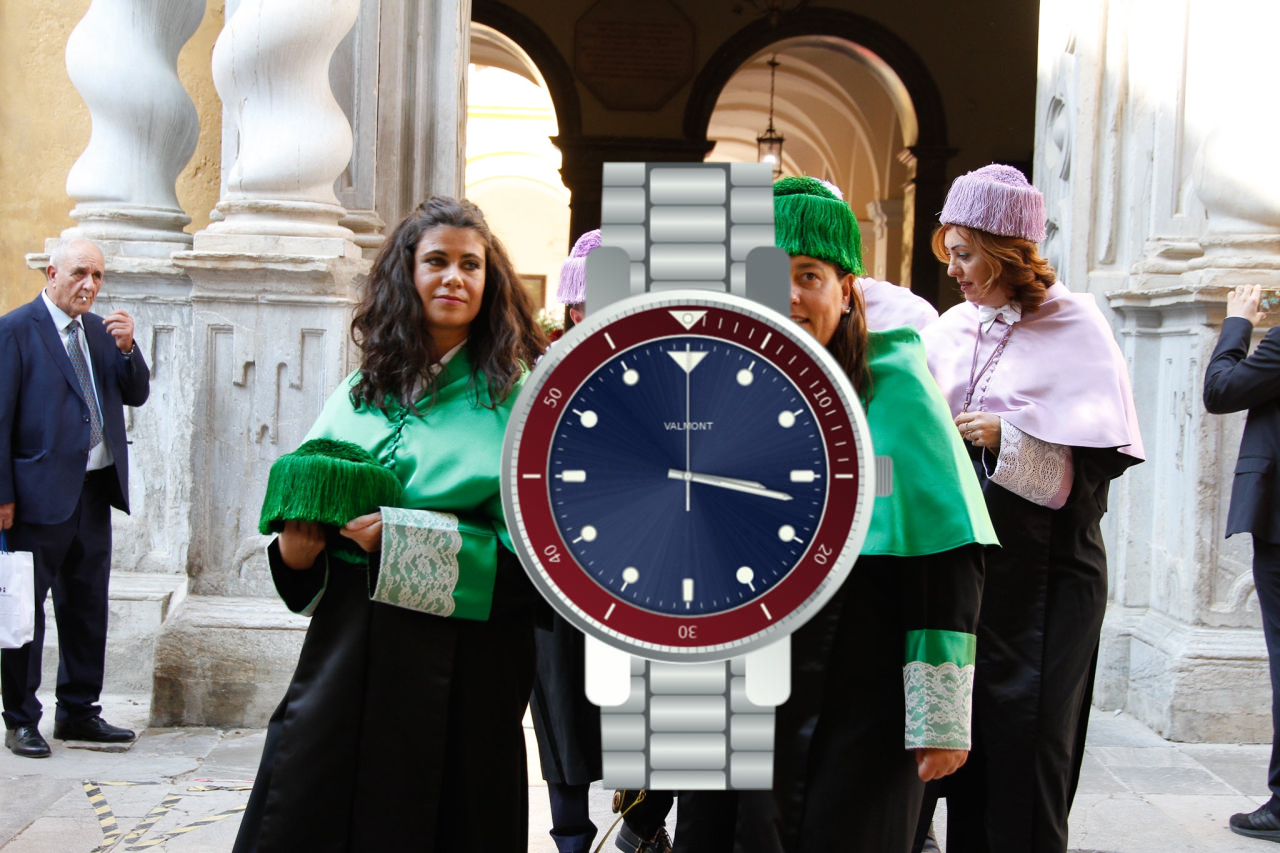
3:17:00
